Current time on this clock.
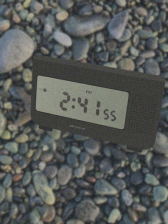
2:41:55
